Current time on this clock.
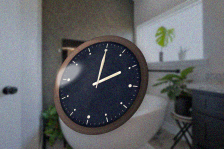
2:00
